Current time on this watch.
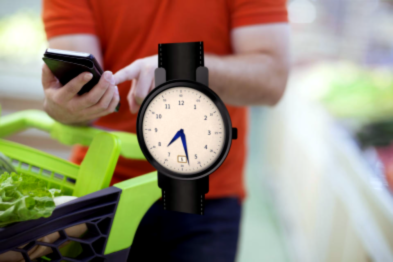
7:28
